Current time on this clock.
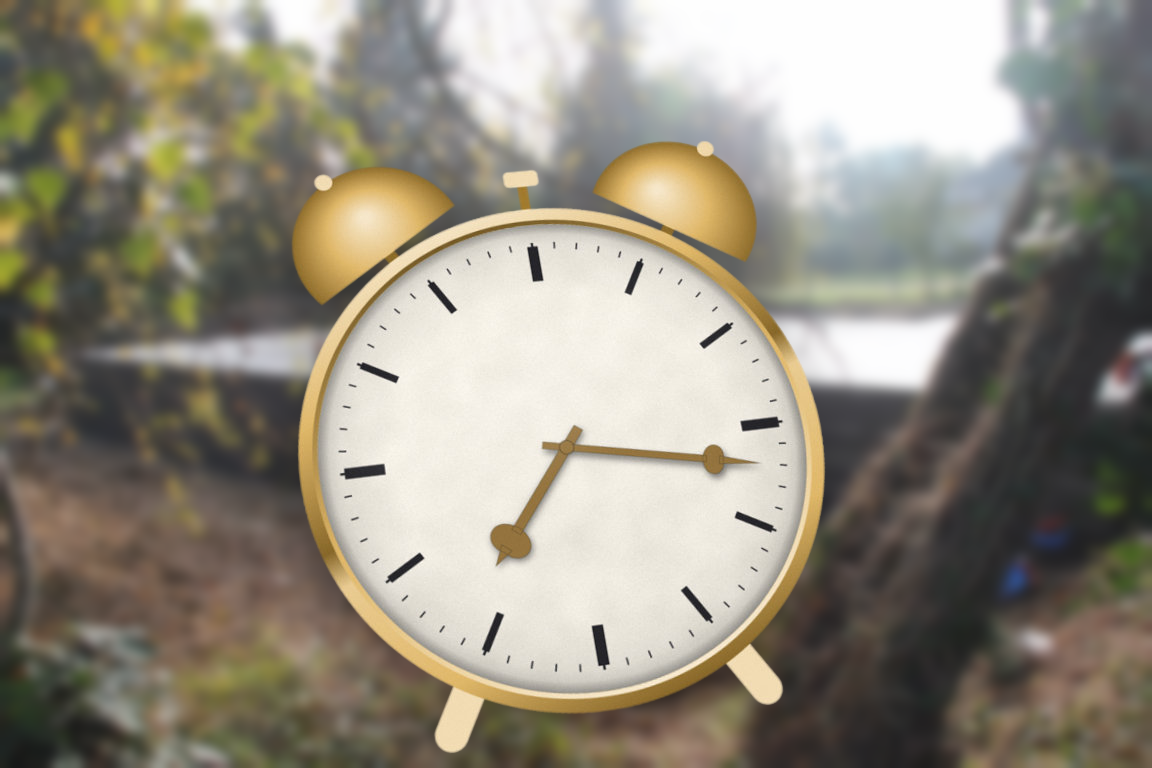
7:17
